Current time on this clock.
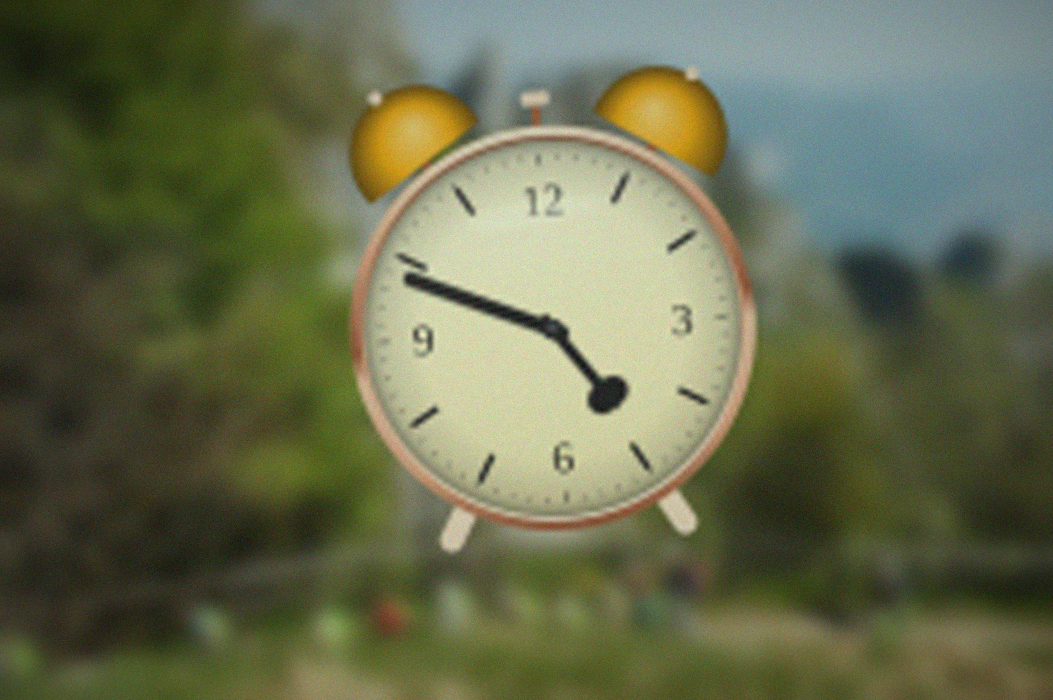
4:49
